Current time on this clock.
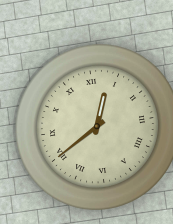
12:40
